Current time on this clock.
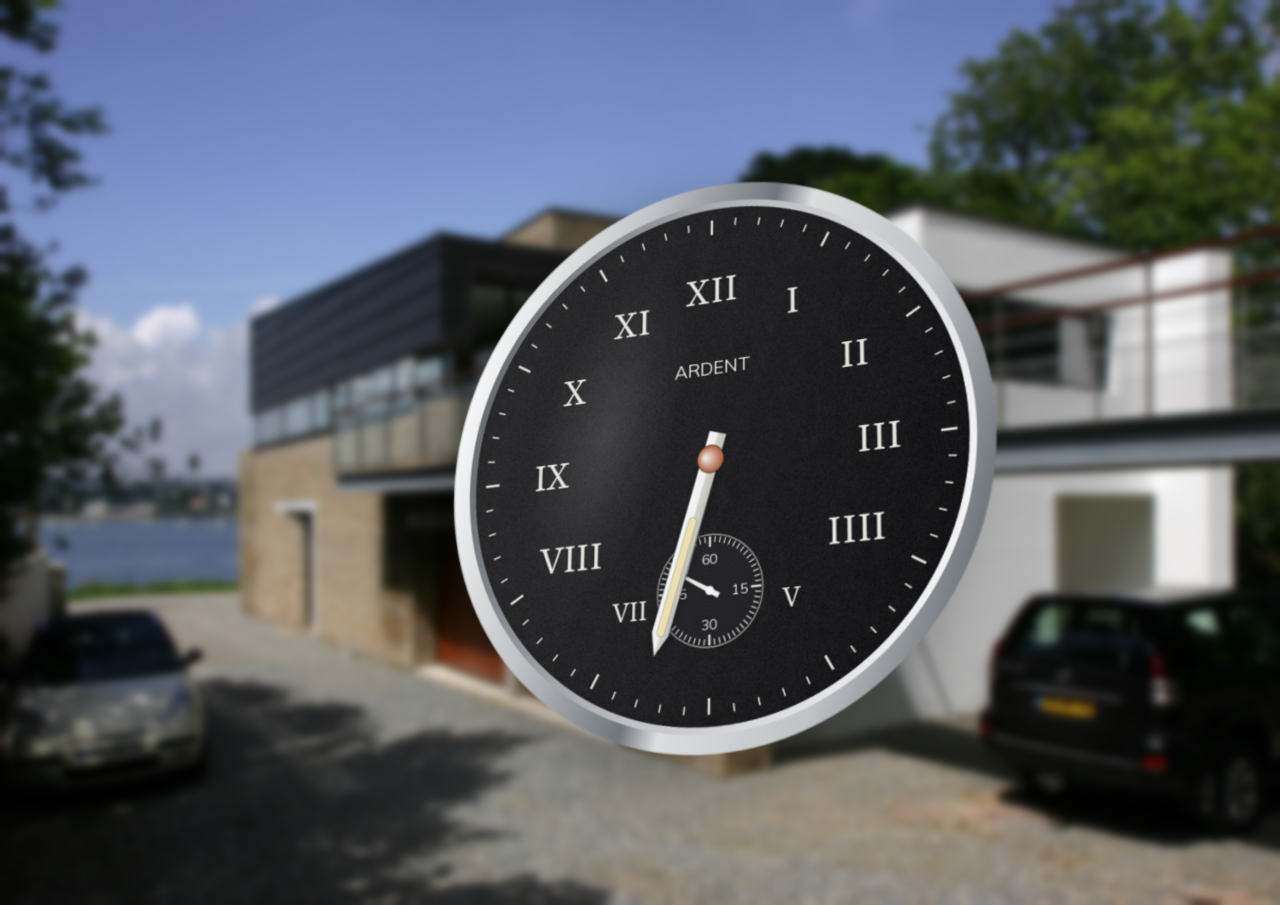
6:32:50
